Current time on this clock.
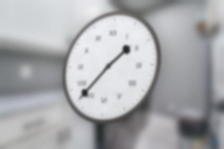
1:37
